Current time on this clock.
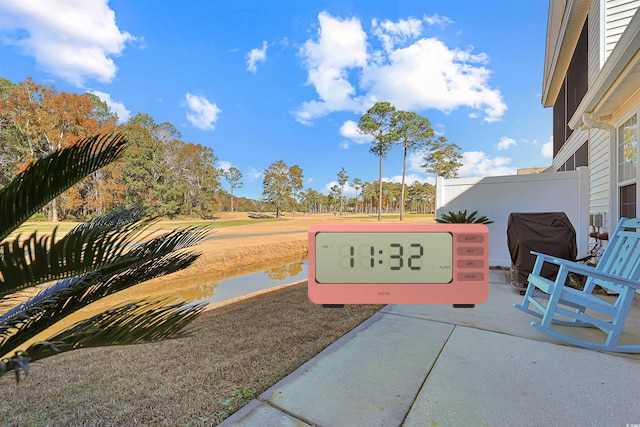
11:32
